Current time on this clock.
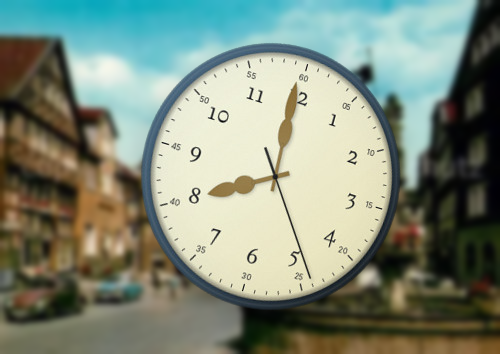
7:59:24
